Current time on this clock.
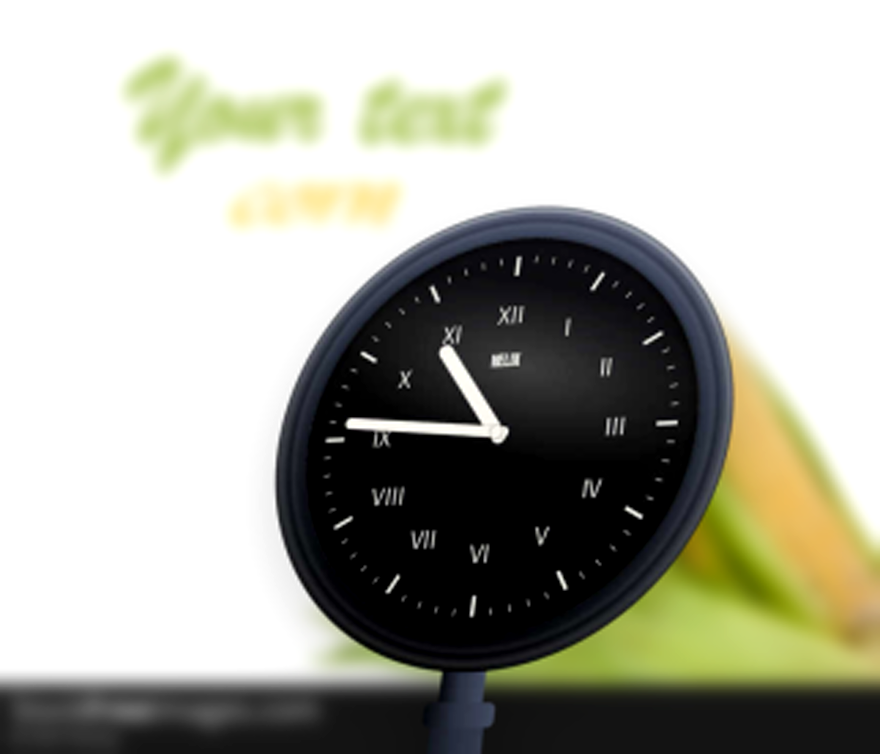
10:46
